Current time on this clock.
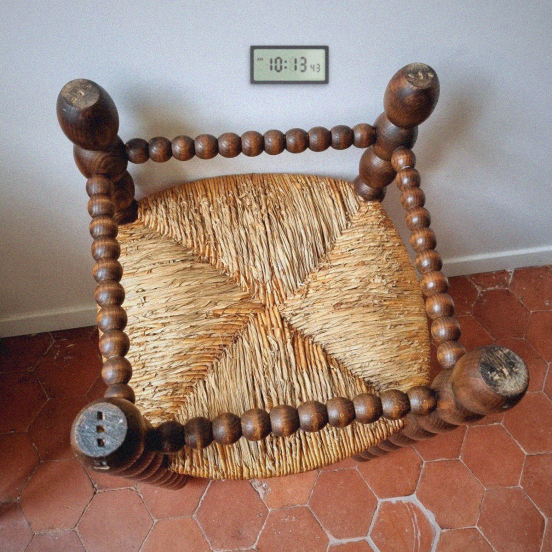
10:13:43
